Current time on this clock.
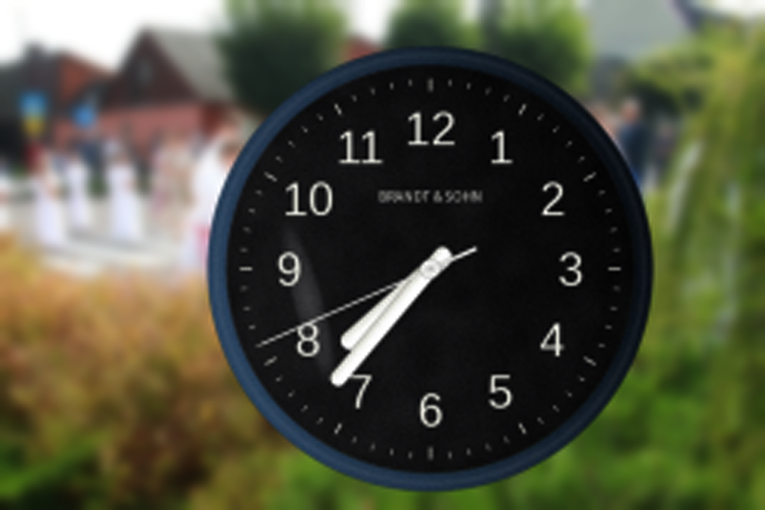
7:36:41
